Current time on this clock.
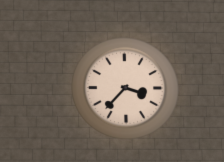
3:37
